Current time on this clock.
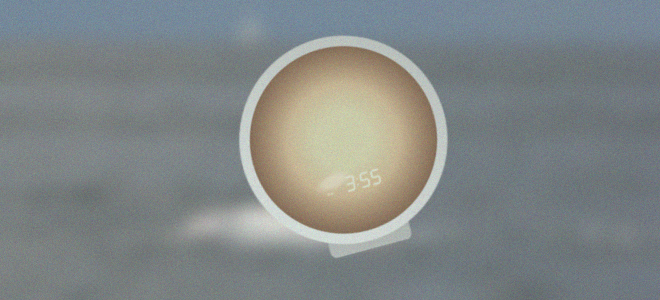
3:55
